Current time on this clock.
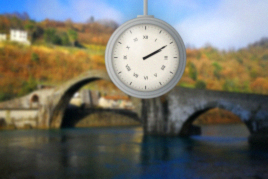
2:10
